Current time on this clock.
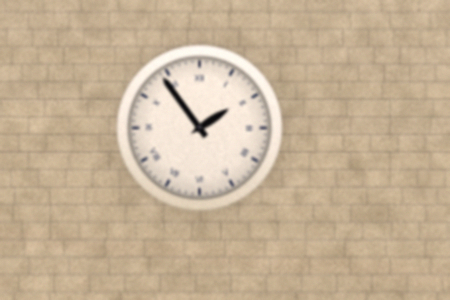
1:54
